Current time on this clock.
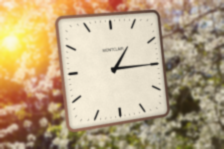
1:15
